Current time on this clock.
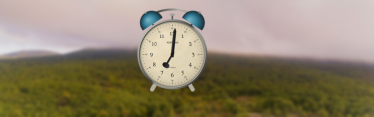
7:01
